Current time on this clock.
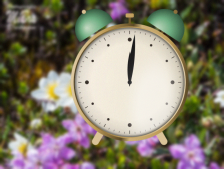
12:01
